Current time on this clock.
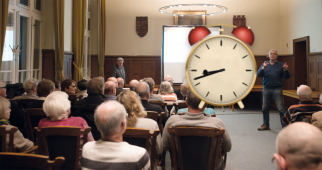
8:42
